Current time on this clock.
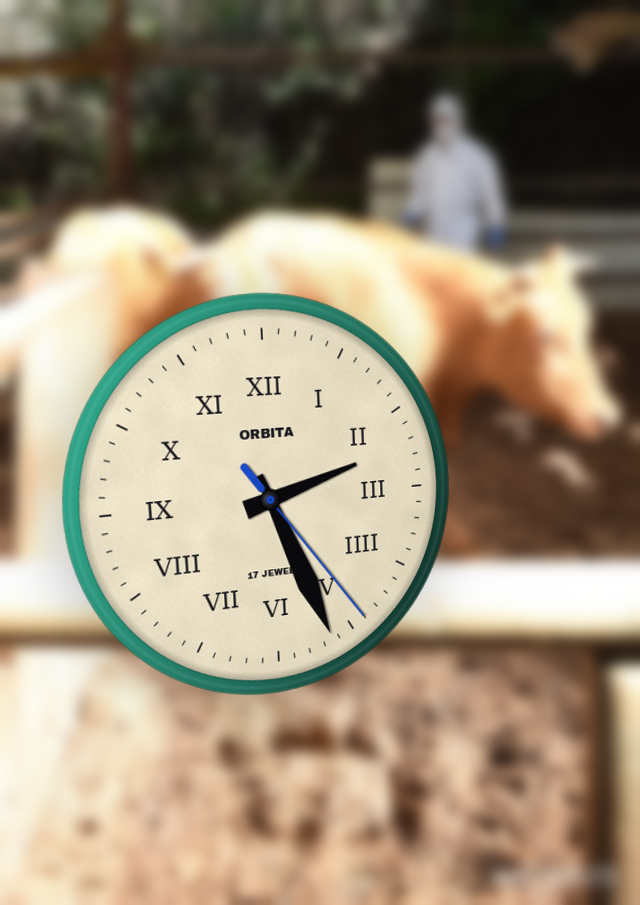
2:26:24
